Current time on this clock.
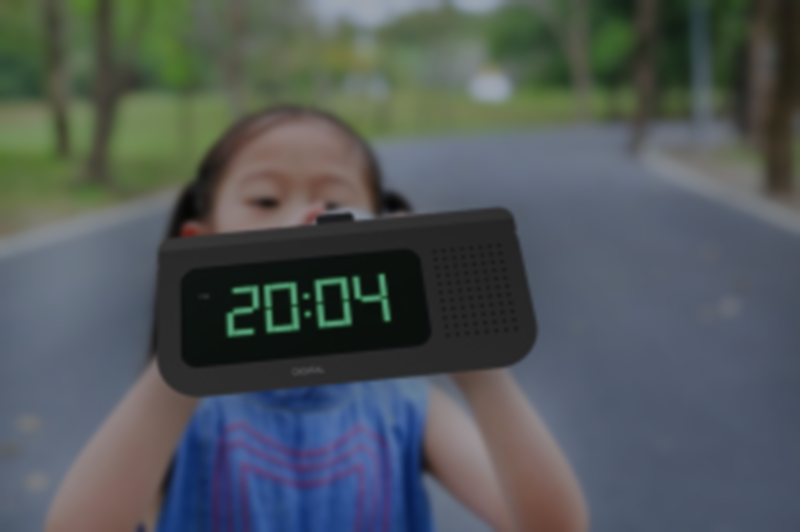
20:04
